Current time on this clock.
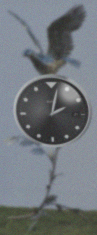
2:02
